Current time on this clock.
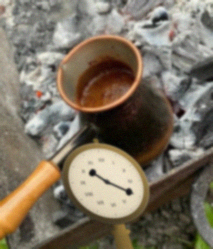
10:20
